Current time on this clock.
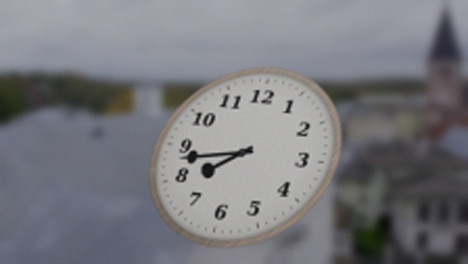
7:43
